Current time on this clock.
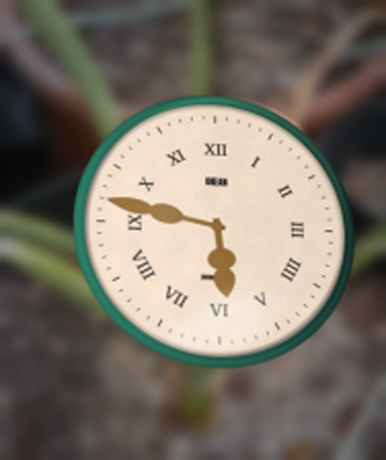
5:47
